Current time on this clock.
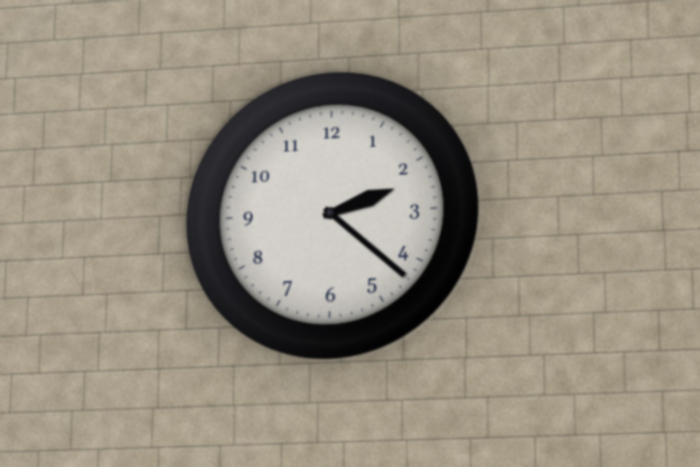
2:22
